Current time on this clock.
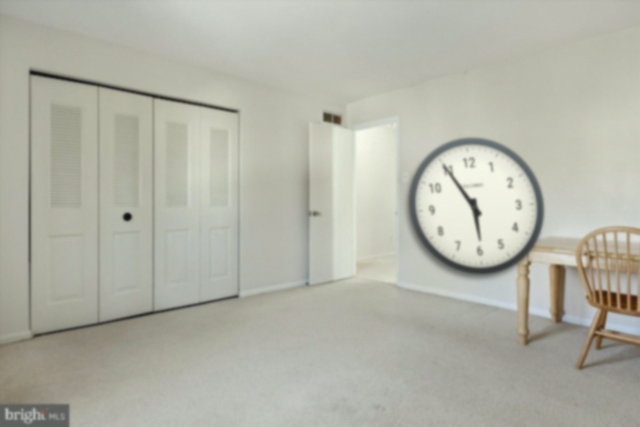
5:55
